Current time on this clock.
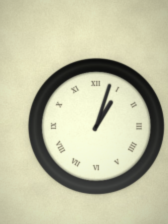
1:03
